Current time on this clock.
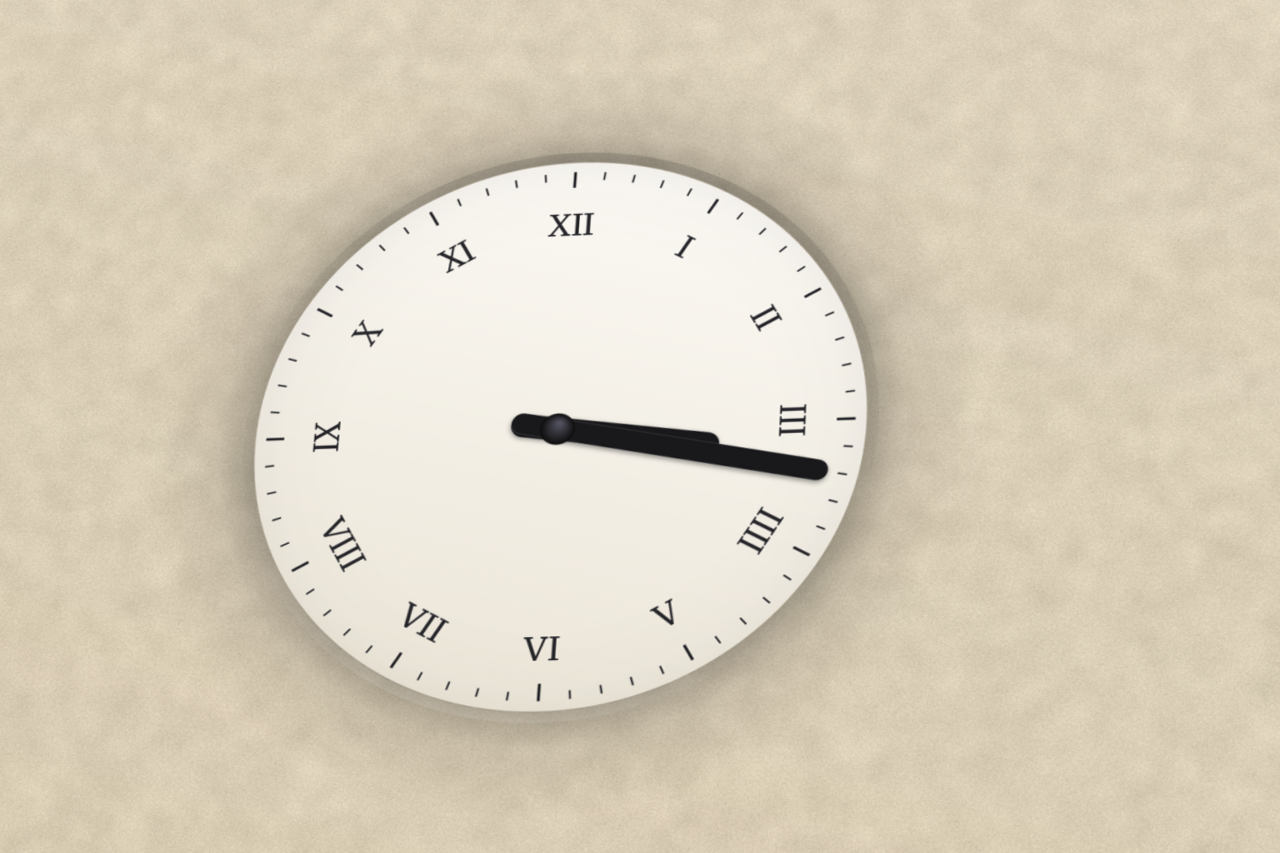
3:17
